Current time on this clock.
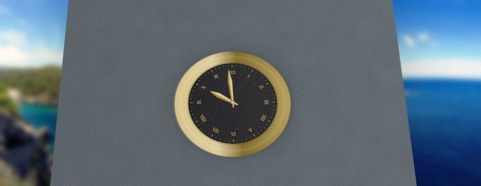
9:59
